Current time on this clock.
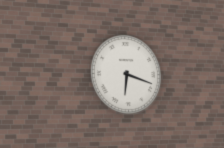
6:18
